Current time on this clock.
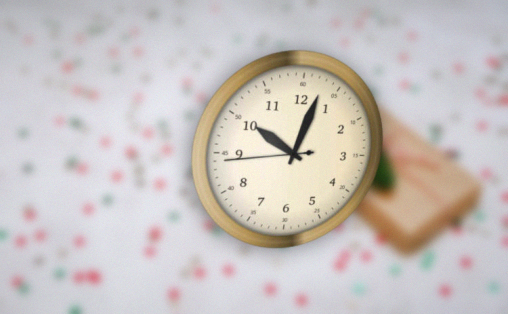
10:02:44
